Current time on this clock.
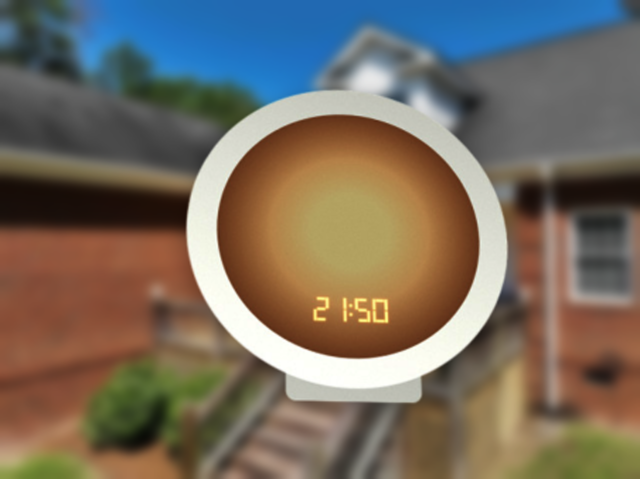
21:50
